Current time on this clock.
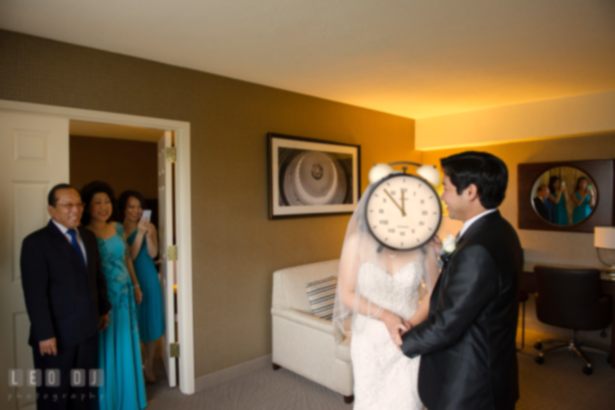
11:53
